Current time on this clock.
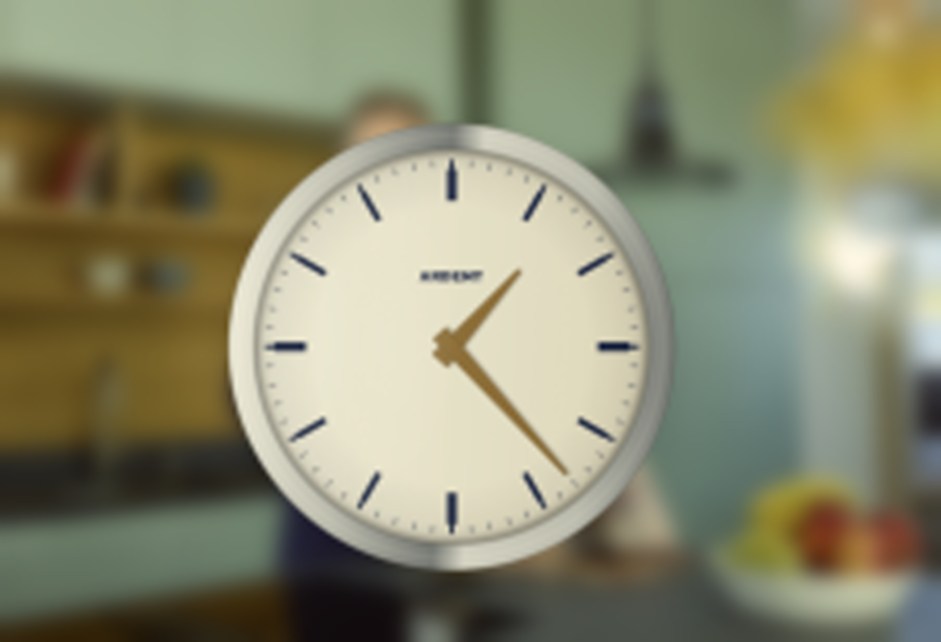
1:23
